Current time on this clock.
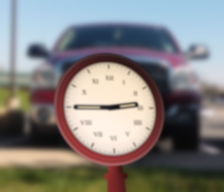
2:45
